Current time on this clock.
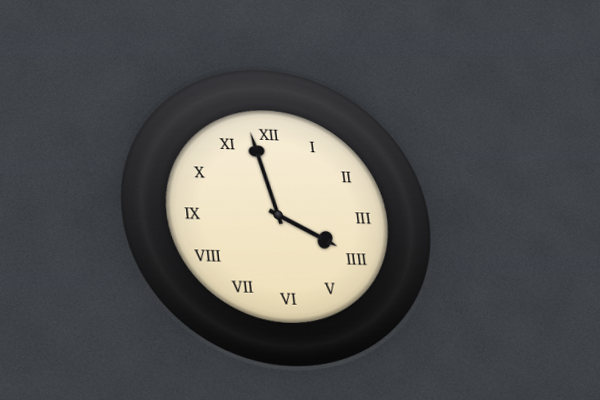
3:58
